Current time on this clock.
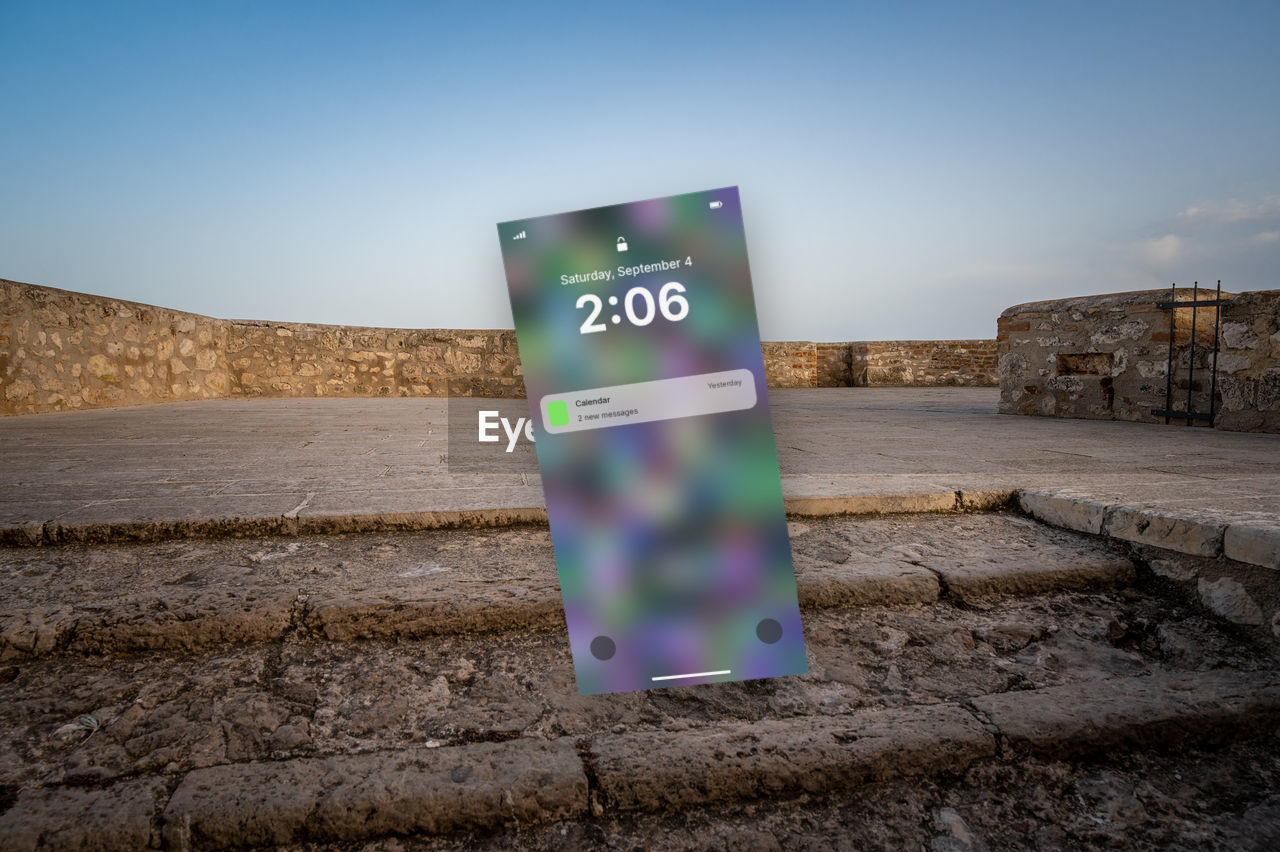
2:06
